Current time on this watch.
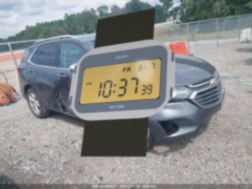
10:37
